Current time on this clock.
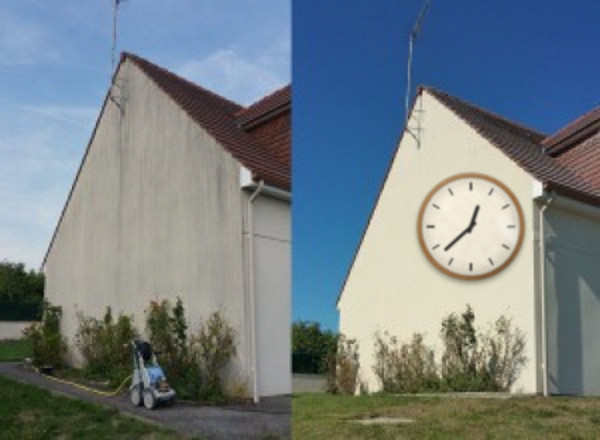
12:38
